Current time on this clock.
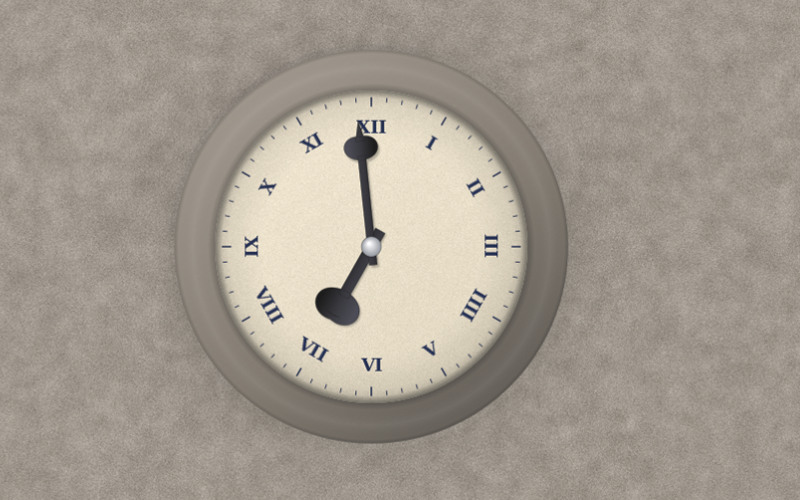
6:59
